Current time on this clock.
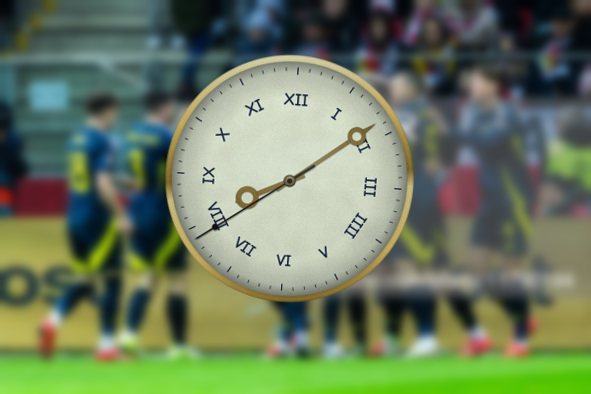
8:08:39
